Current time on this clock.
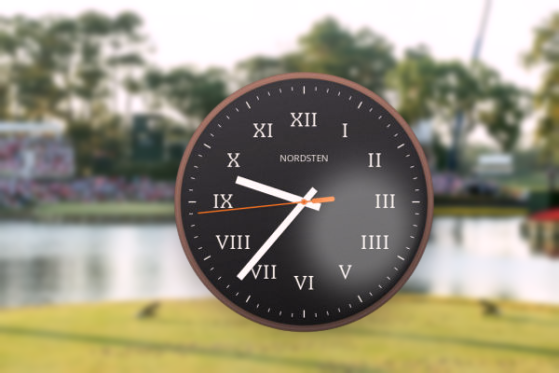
9:36:44
